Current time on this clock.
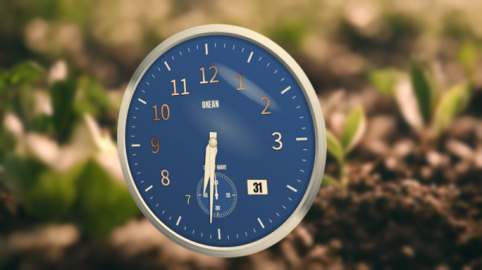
6:31
